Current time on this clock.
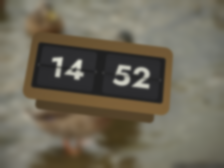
14:52
